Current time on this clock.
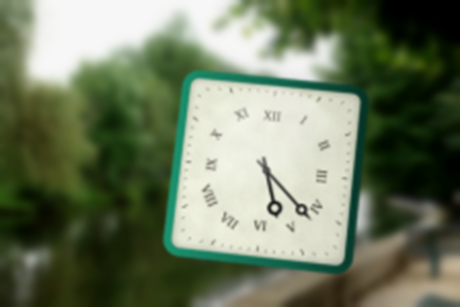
5:22
